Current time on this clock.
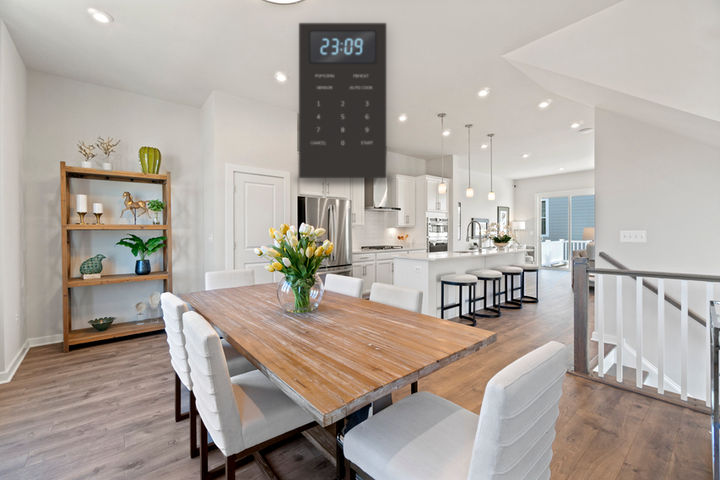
23:09
